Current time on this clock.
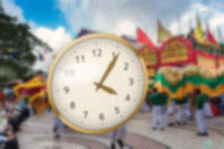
4:06
